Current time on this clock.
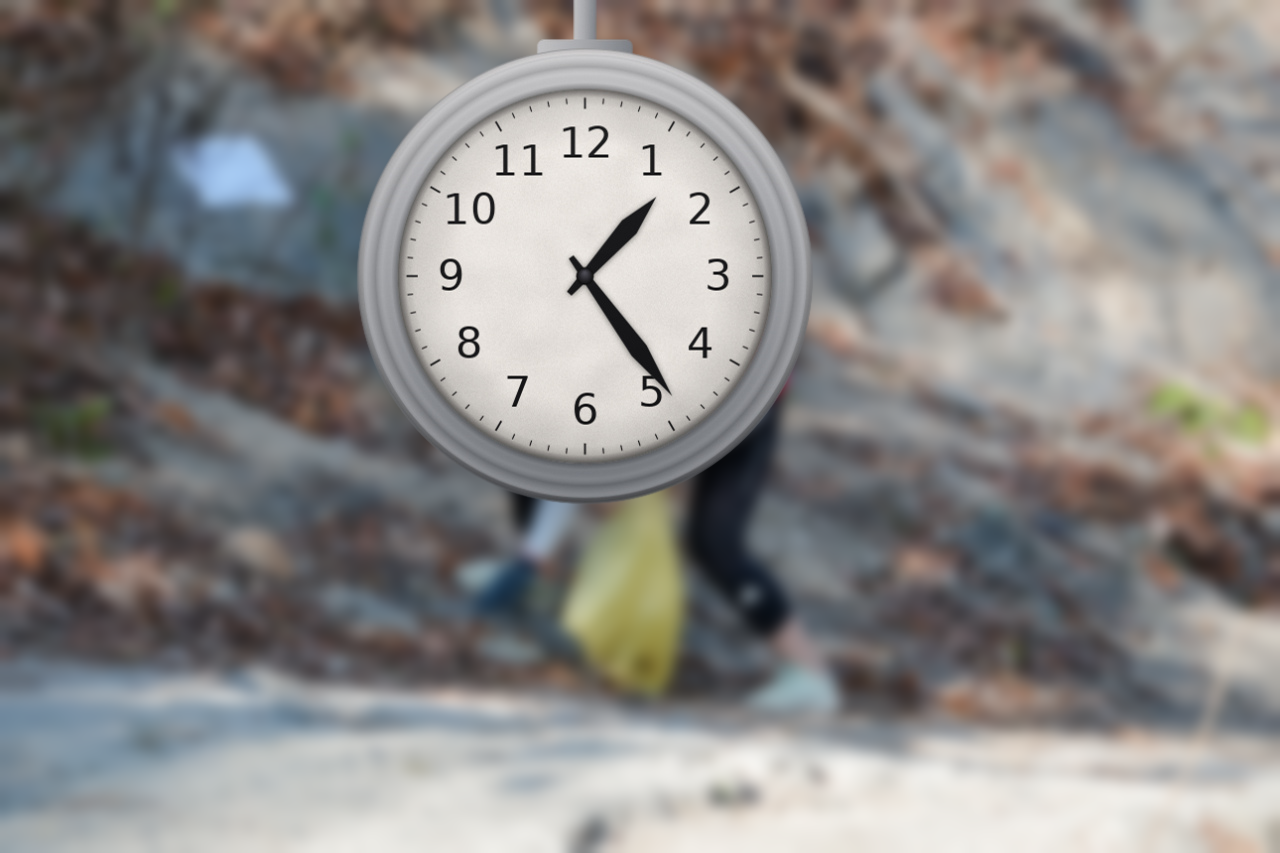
1:24
